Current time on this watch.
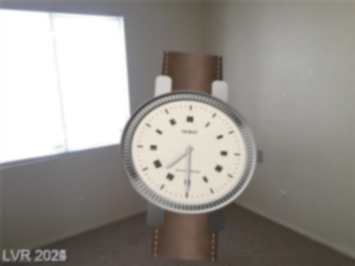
7:30
